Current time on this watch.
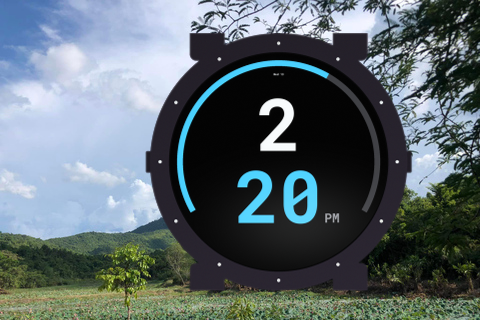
2:20
